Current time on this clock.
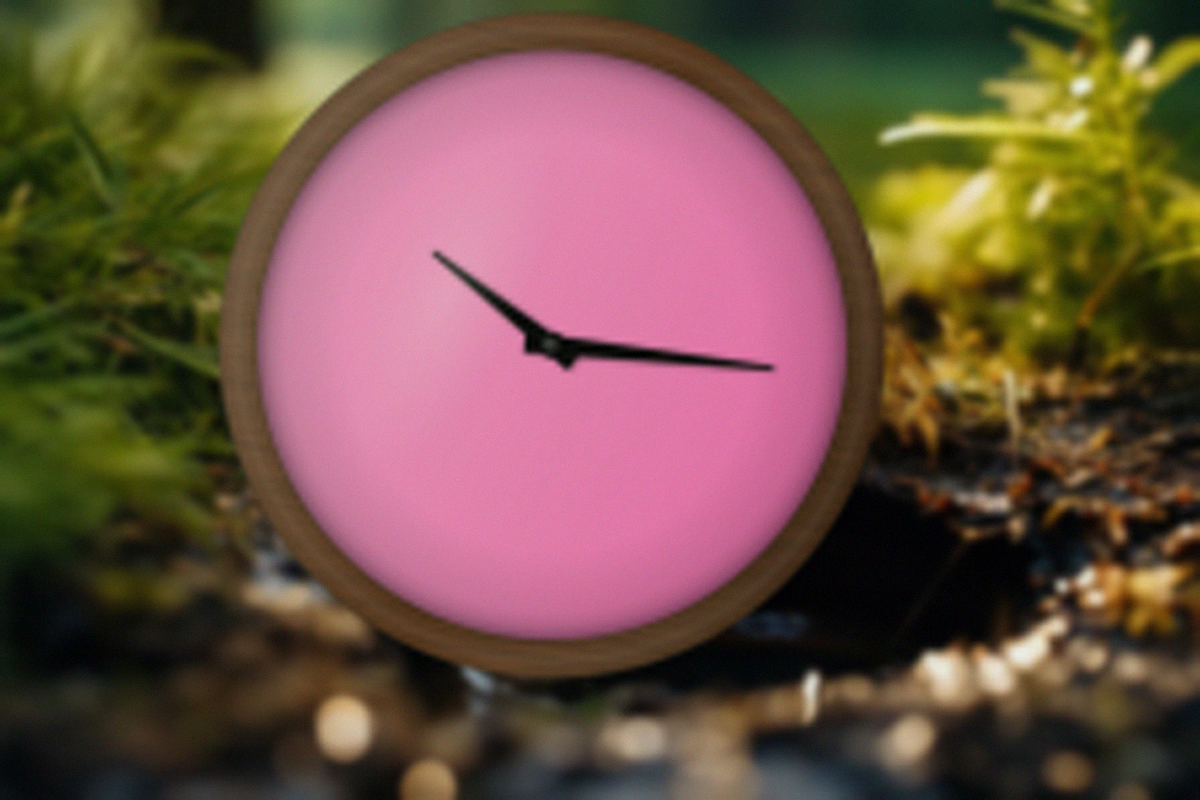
10:16
